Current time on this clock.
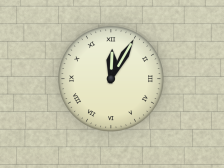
12:05
